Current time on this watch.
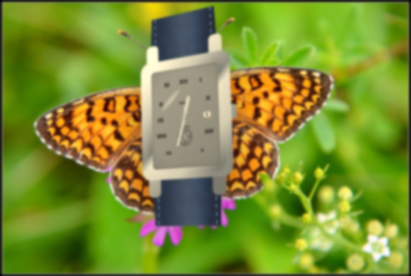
12:33
